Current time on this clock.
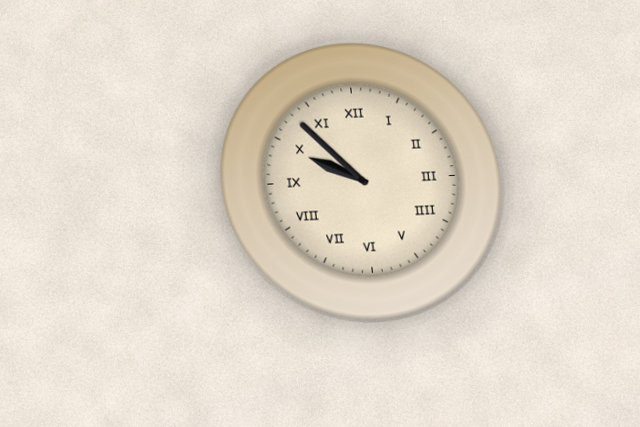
9:53
